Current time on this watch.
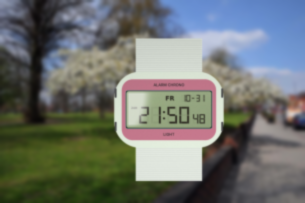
21:50:48
